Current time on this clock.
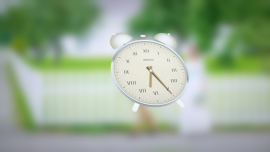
6:25
